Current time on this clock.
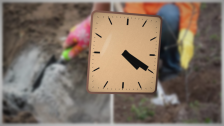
4:20
